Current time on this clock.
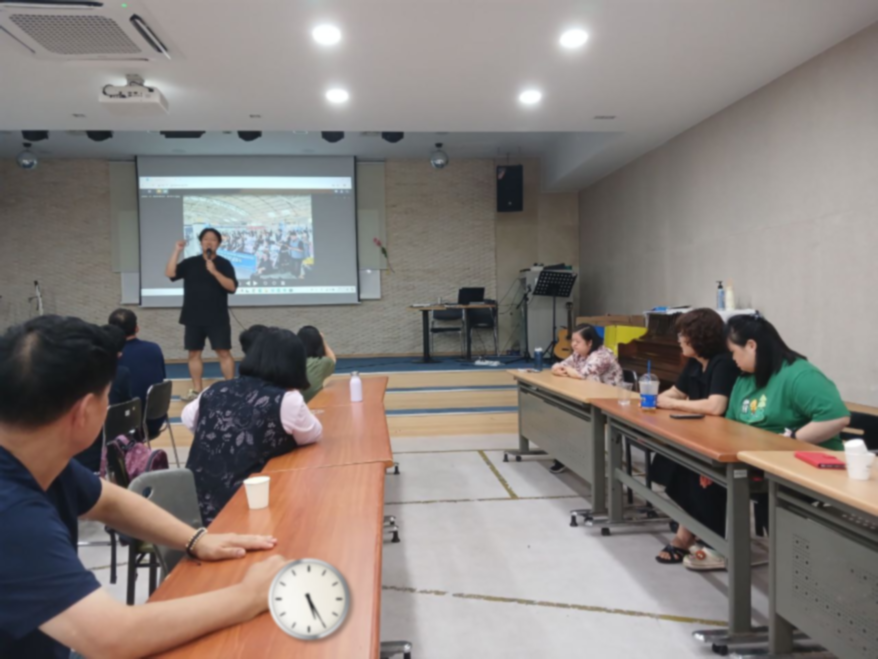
5:25
